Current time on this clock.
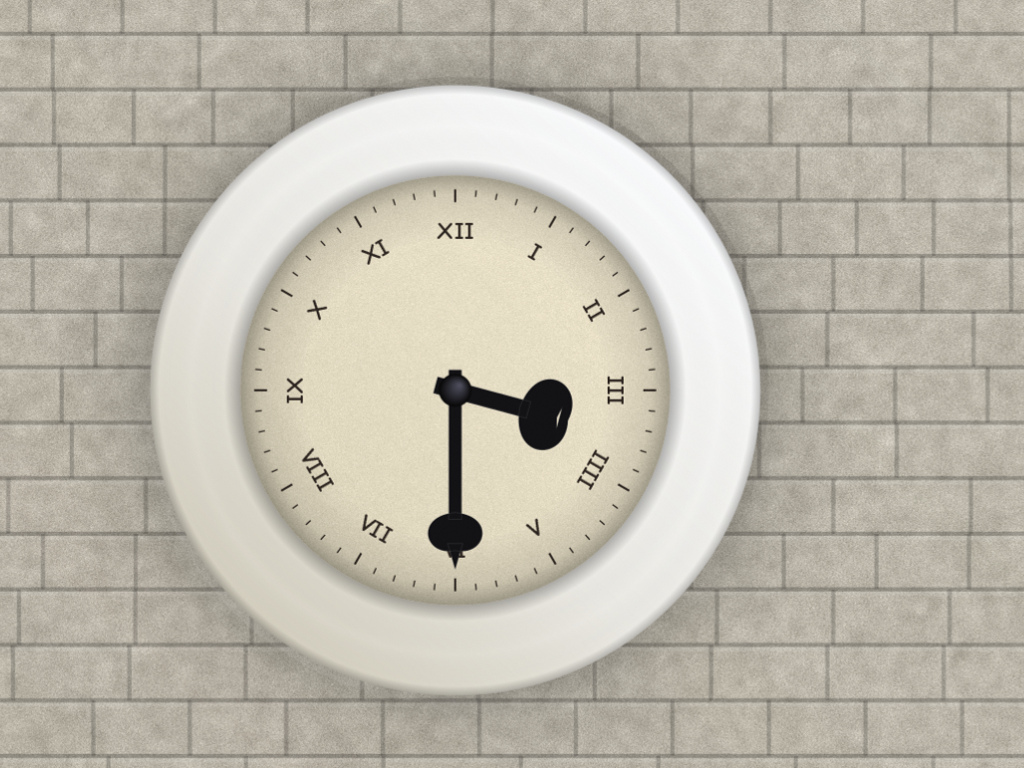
3:30
